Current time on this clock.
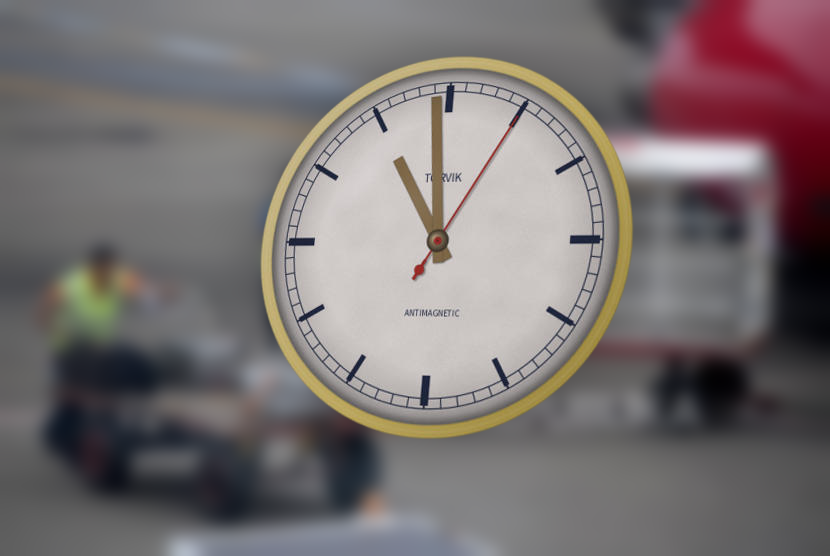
10:59:05
